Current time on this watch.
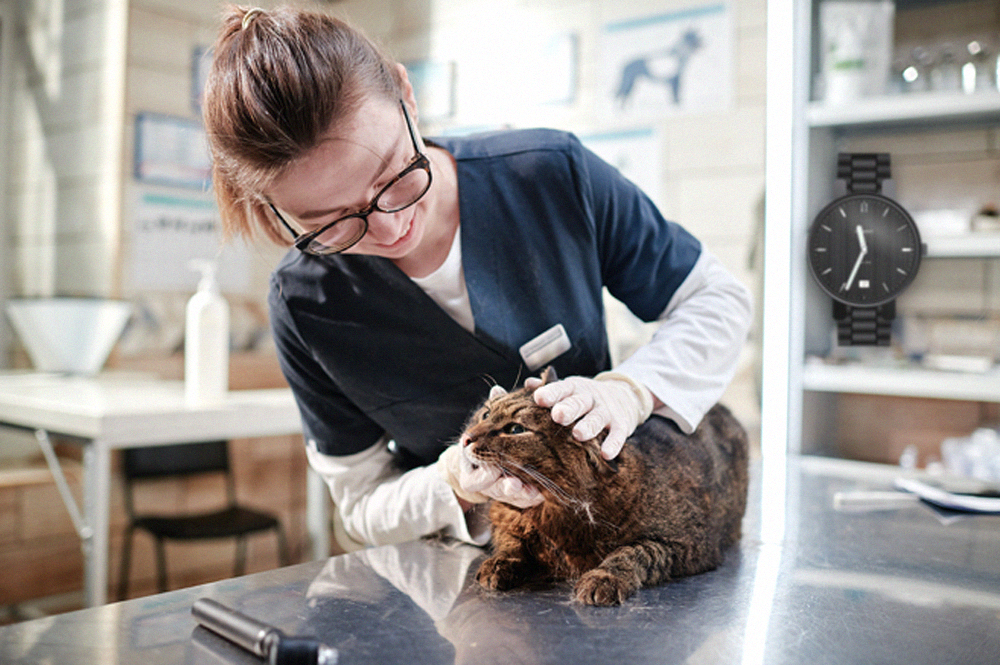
11:34
